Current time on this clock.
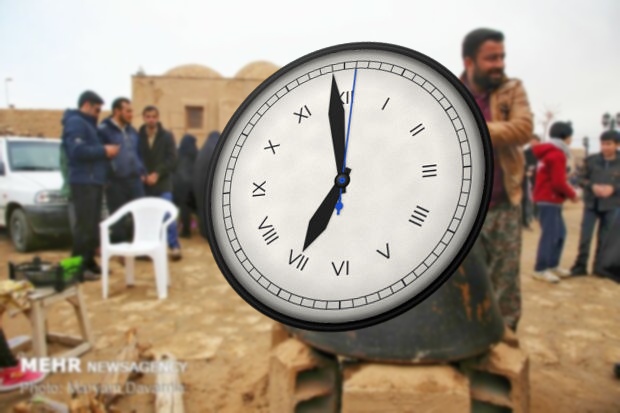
6:59:01
